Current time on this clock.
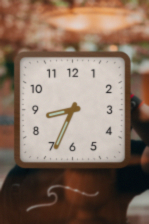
8:34
